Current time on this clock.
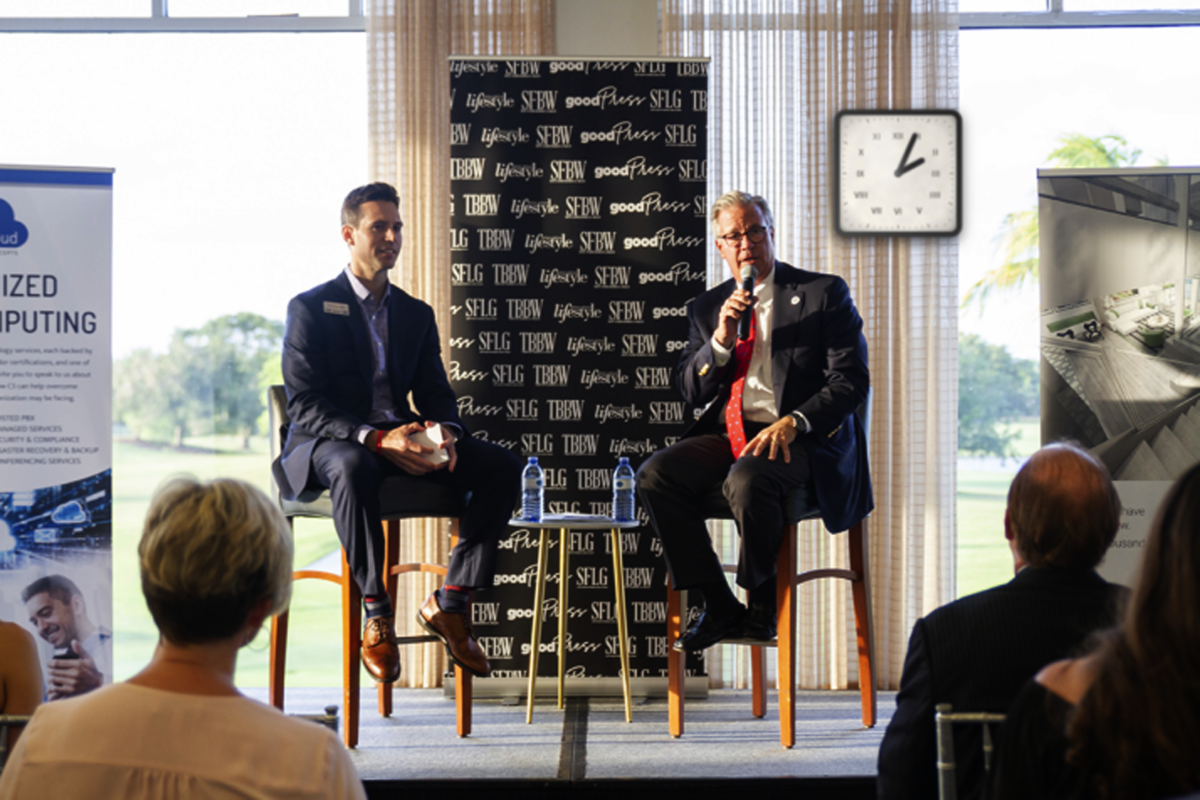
2:04
